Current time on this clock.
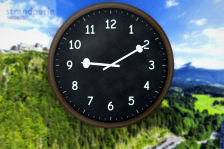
9:10
